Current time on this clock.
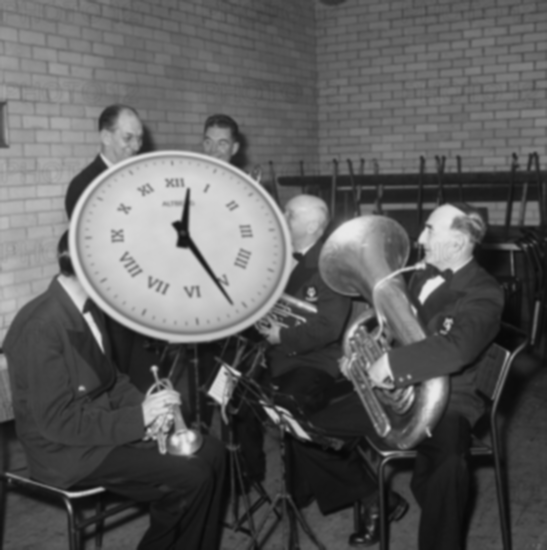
12:26
